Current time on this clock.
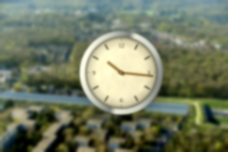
10:16
